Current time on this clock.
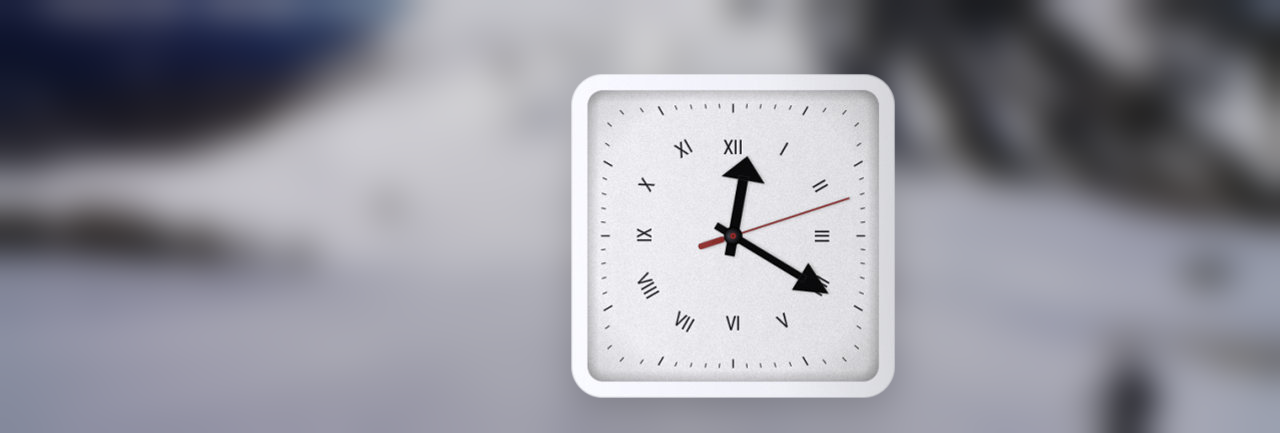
12:20:12
